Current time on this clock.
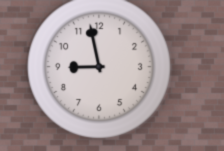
8:58
